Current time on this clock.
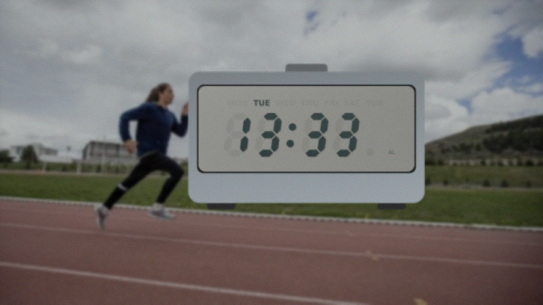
13:33
